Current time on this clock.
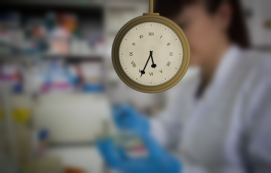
5:34
